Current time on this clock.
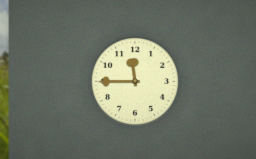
11:45
